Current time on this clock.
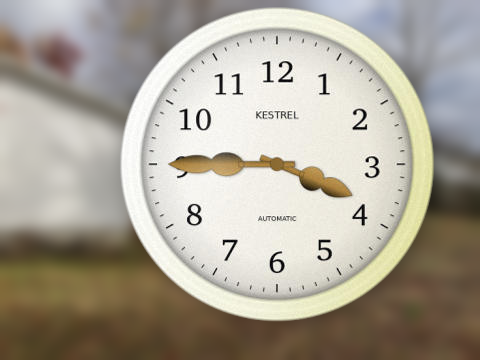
3:45
